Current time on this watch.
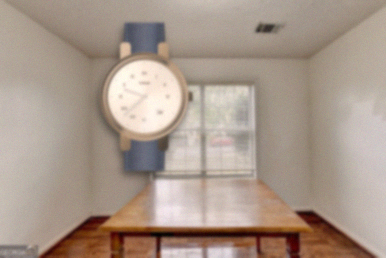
9:38
